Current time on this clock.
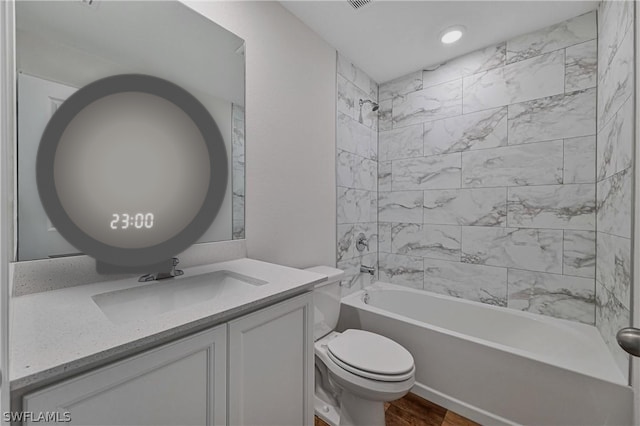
23:00
